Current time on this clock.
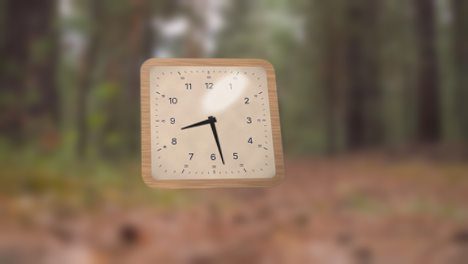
8:28
